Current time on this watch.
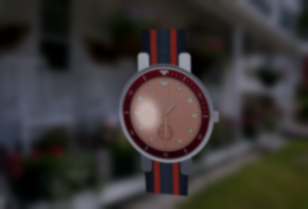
1:30
